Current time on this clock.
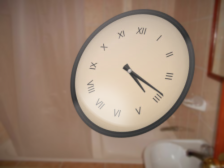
4:19
